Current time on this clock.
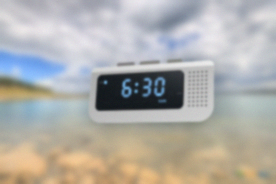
6:30
